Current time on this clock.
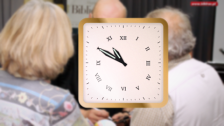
10:50
